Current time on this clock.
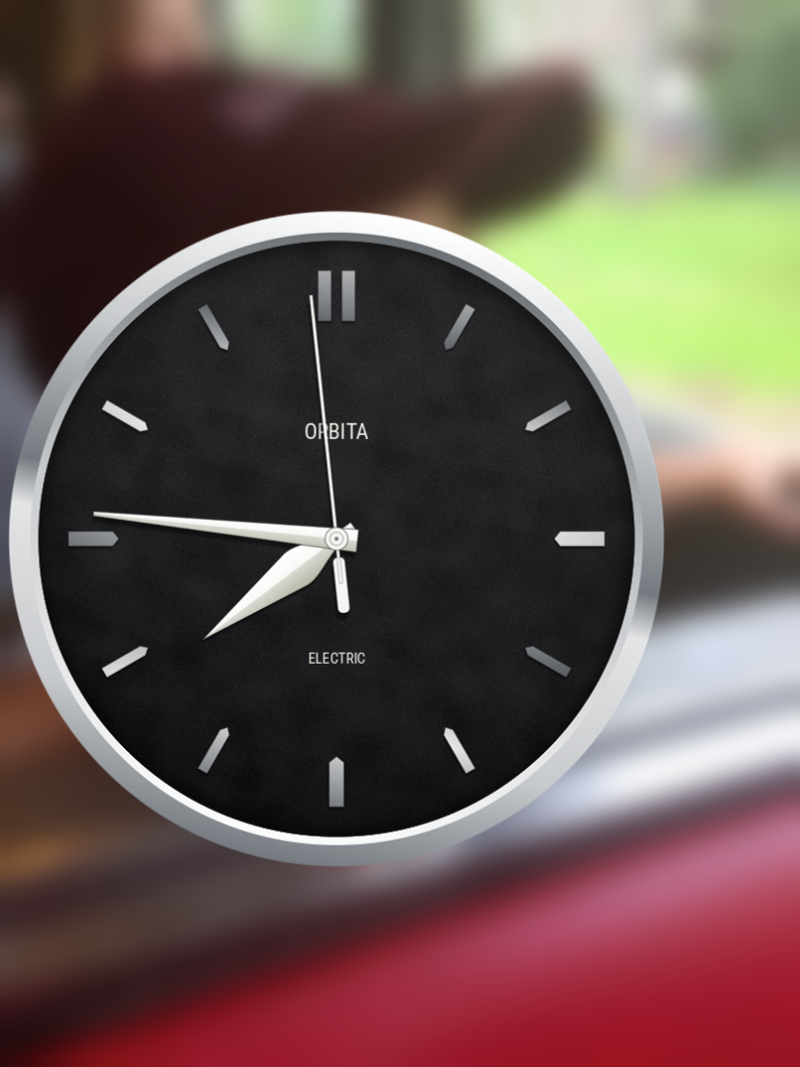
7:45:59
